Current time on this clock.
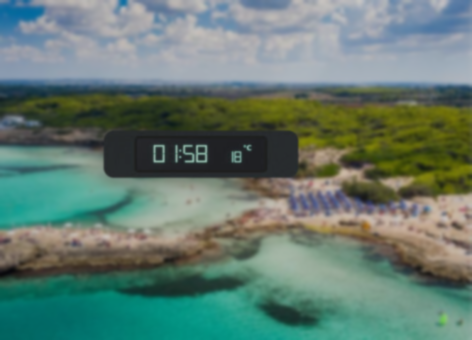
1:58
